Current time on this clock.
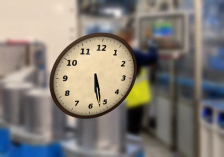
5:27
